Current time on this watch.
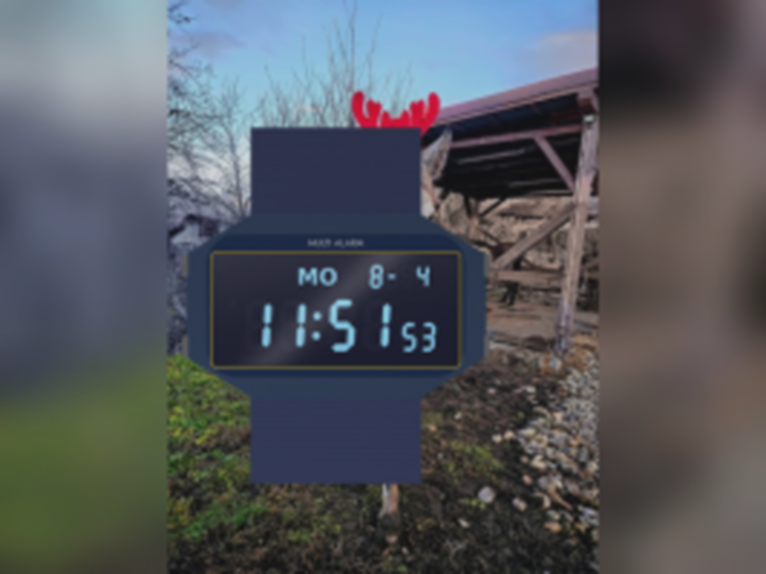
11:51:53
